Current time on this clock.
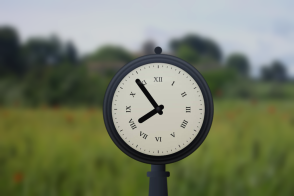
7:54
